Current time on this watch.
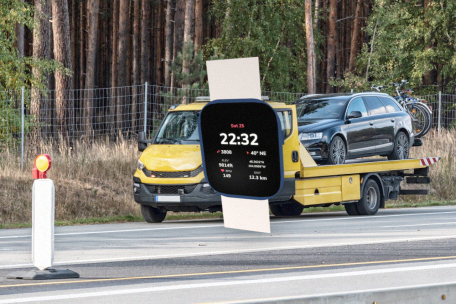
22:32
